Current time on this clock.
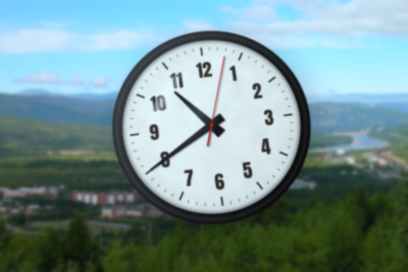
10:40:03
